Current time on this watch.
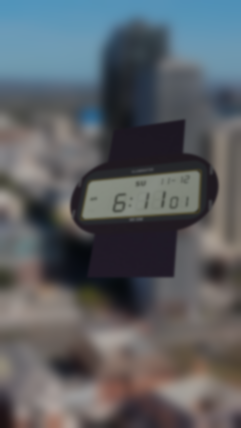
6:11
